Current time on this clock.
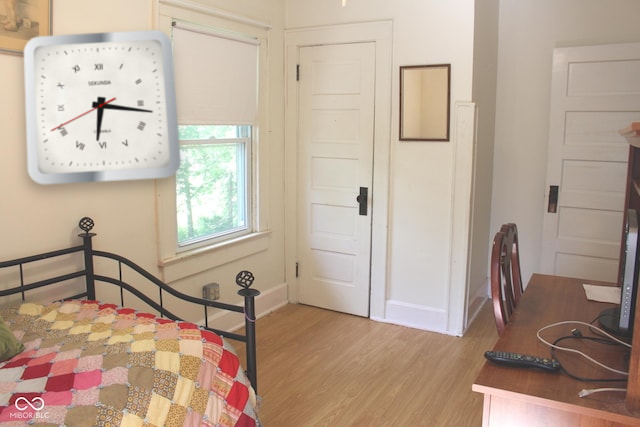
6:16:41
